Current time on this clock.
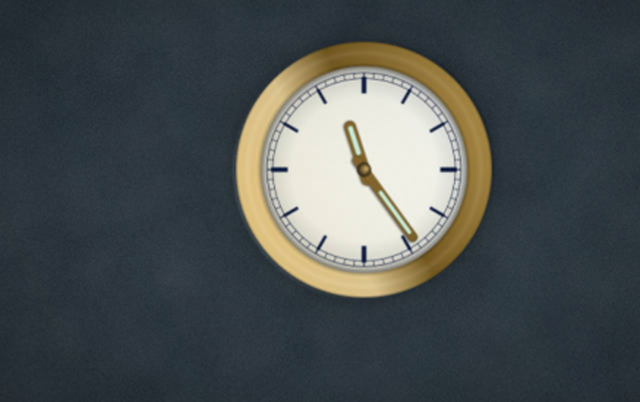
11:24
